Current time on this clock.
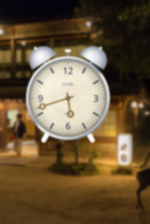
5:42
